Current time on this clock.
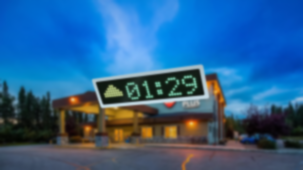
1:29
